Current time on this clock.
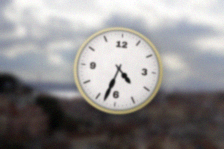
4:33
